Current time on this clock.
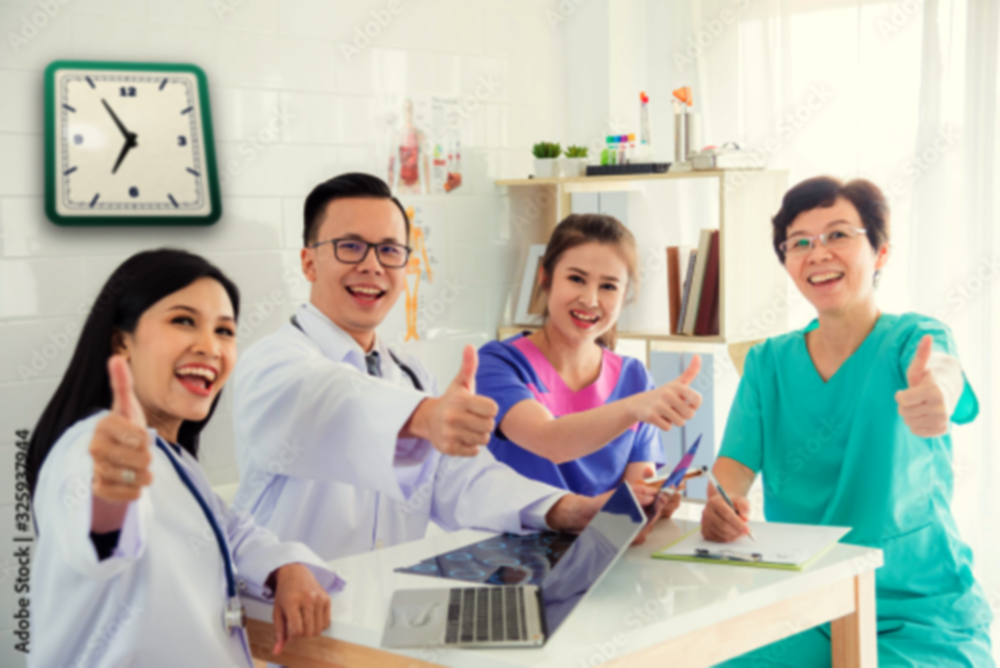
6:55
